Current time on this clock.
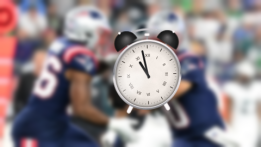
10:58
